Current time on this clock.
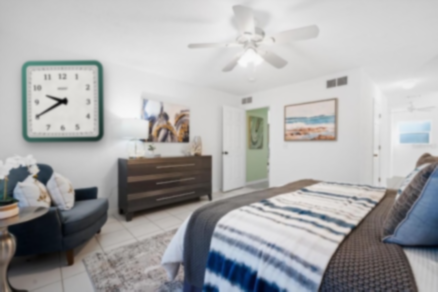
9:40
